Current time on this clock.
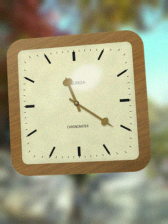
11:21
